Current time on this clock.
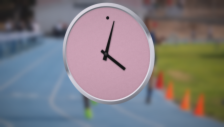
4:02
